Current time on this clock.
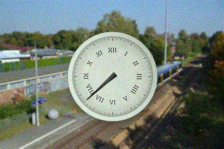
7:38
